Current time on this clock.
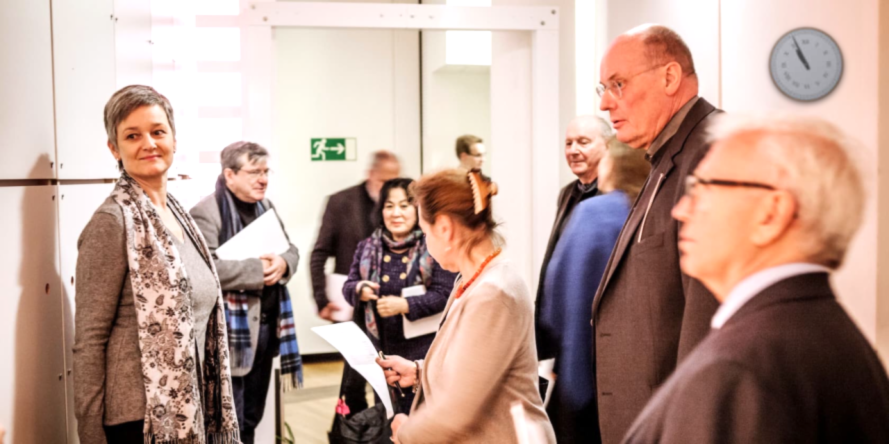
10:56
